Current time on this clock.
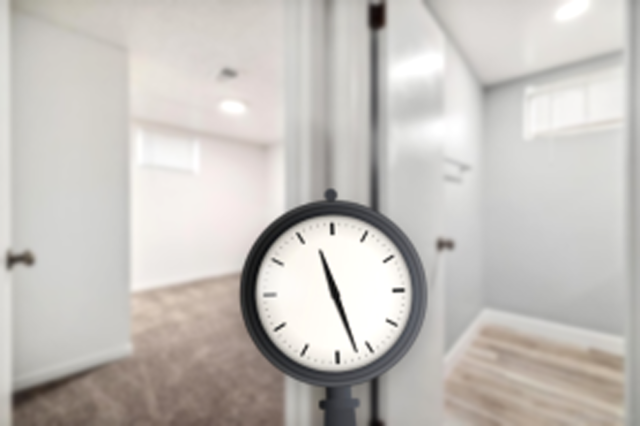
11:27
